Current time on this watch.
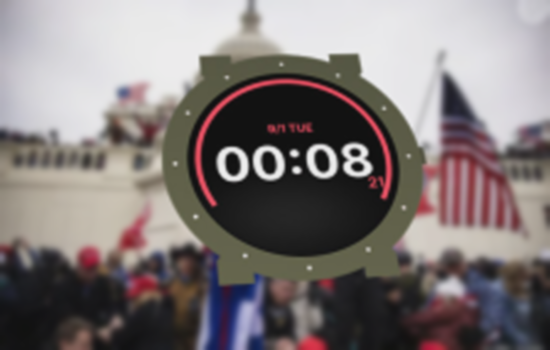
0:08
